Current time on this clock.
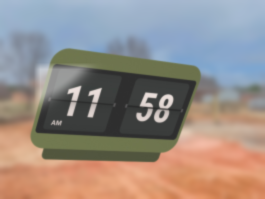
11:58
